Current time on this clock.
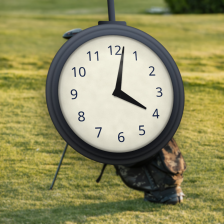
4:02
